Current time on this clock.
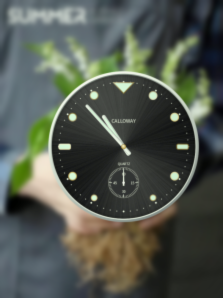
10:53
